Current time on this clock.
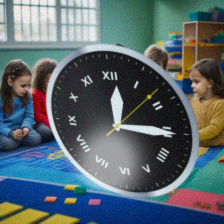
12:15:08
